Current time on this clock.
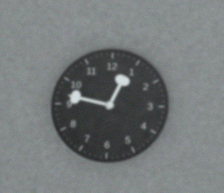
12:47
